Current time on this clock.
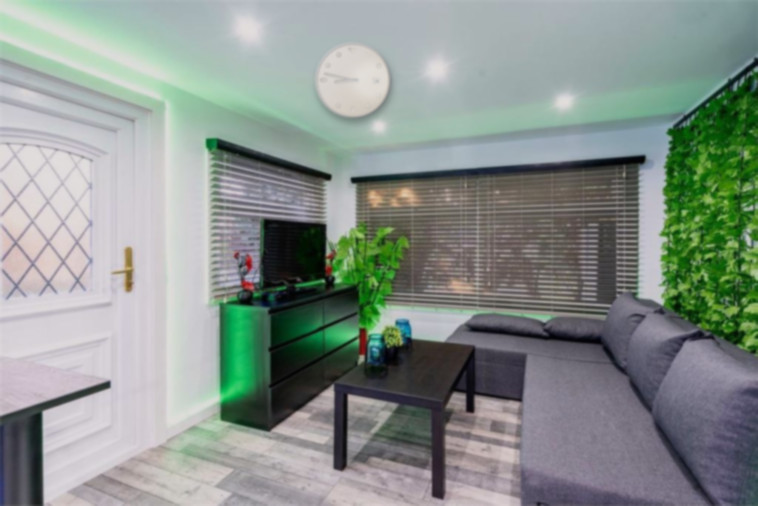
8:47
